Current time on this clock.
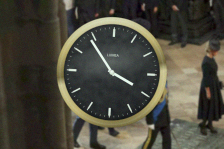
3:54
